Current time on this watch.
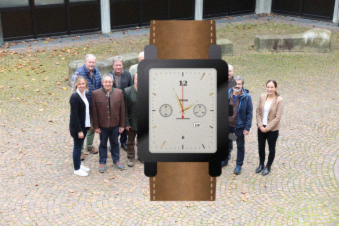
1:56
